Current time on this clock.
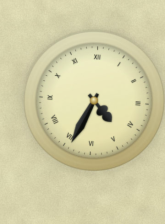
4:34
